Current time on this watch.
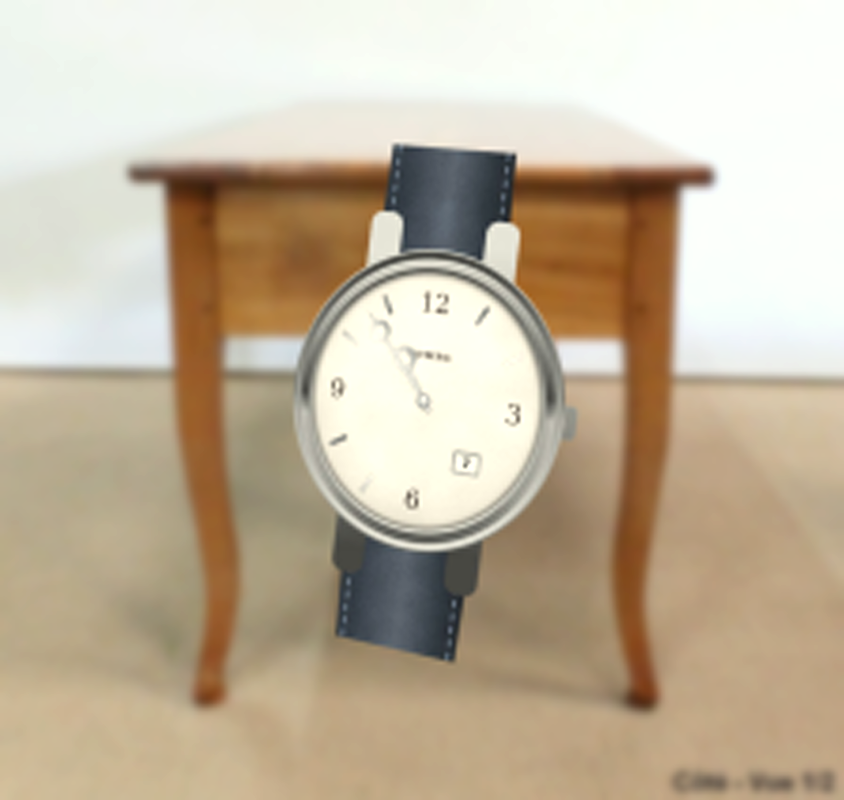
10:53
